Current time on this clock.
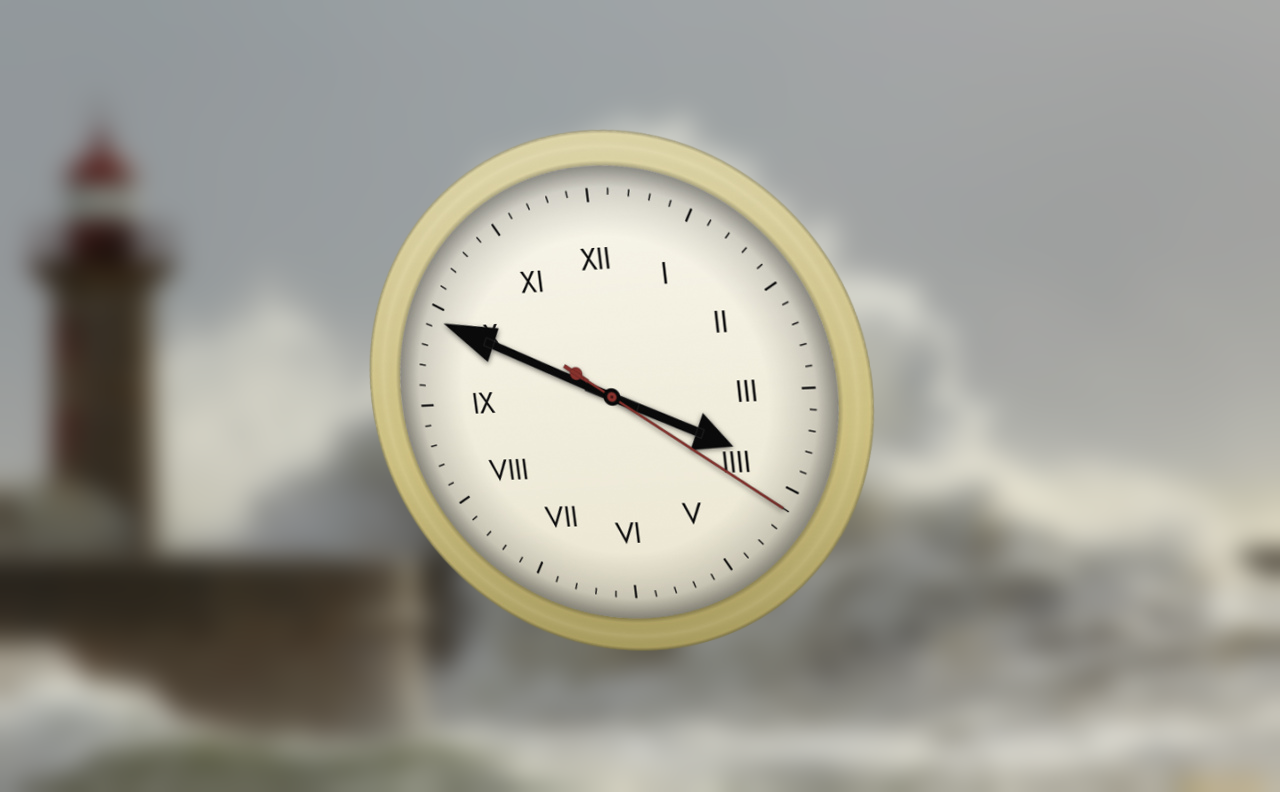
3:49:21
